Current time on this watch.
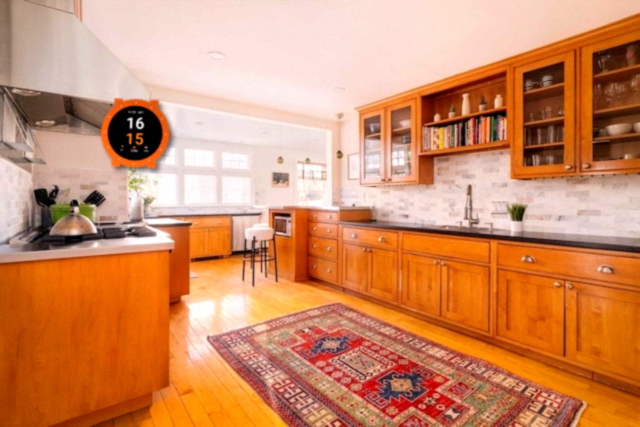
16:15
